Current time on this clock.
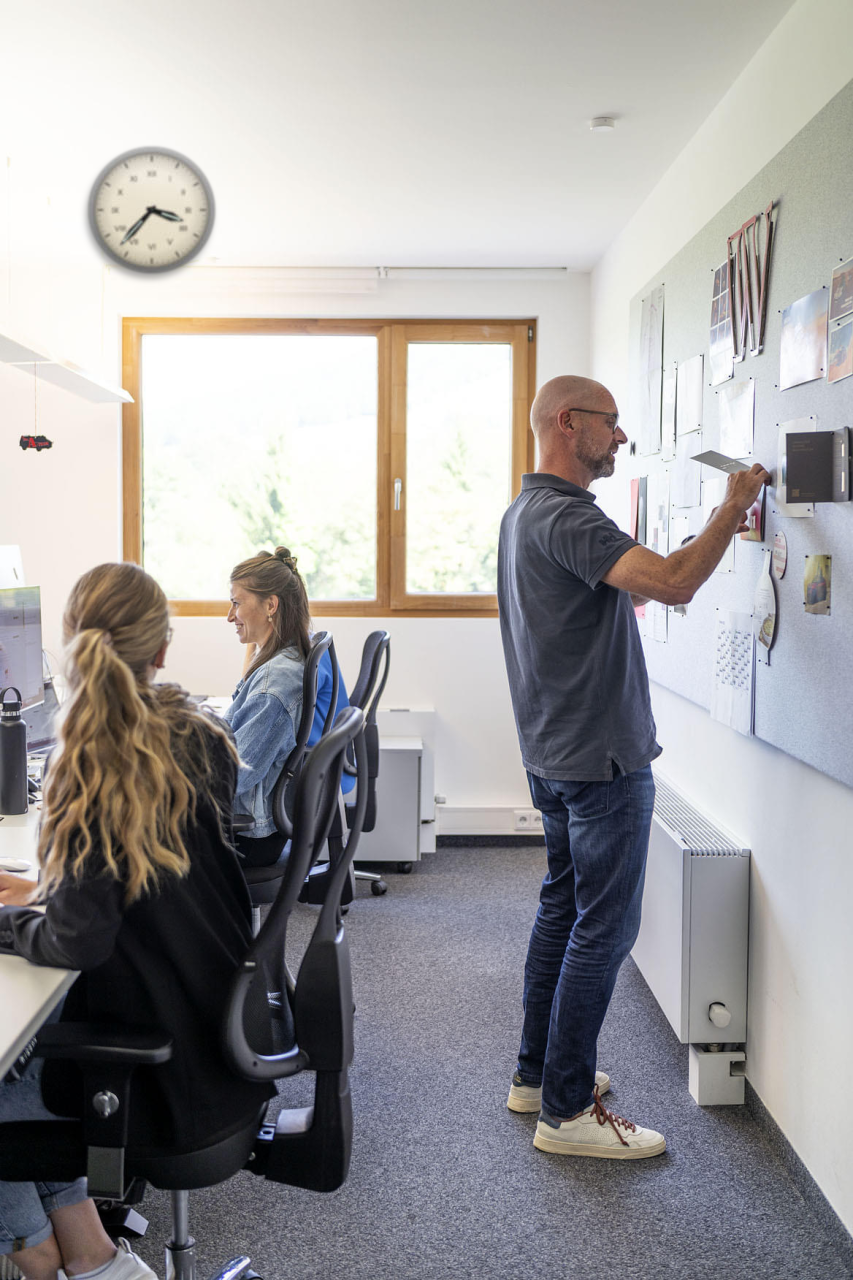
3:37
